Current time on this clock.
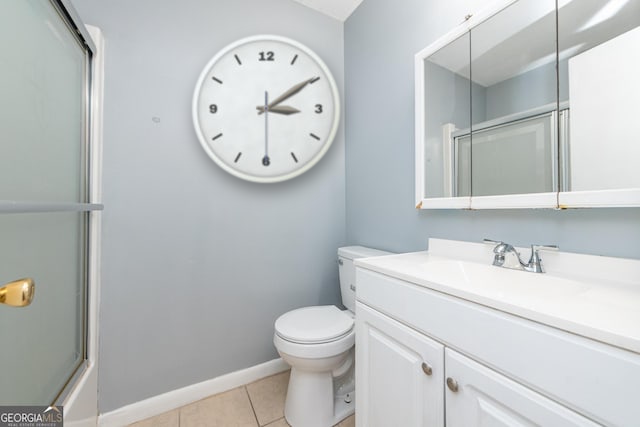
3:09:30
